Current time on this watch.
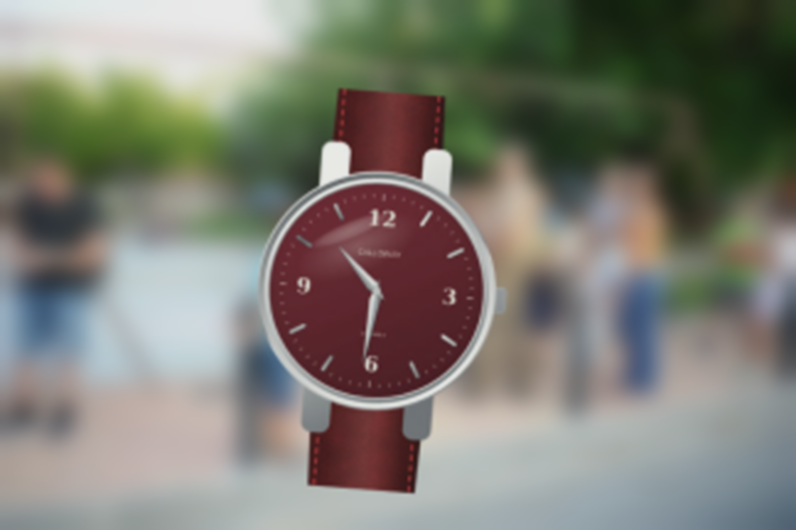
10:31
